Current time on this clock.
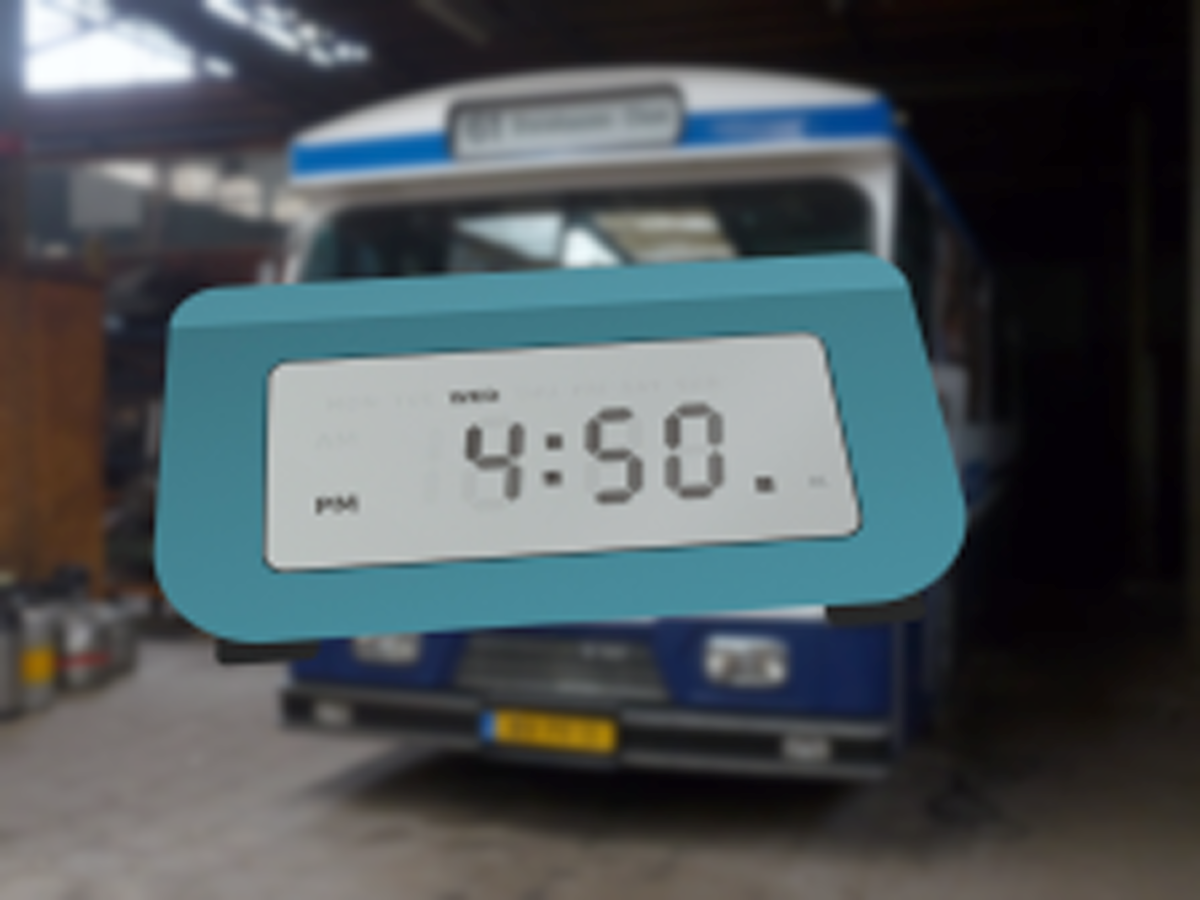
4:50
